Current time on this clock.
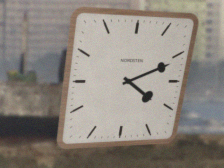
4:11
